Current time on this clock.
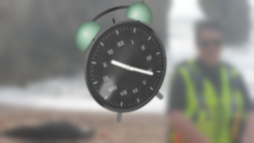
10:21
